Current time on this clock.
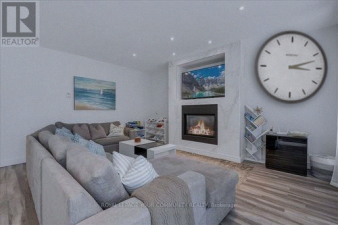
3:12
